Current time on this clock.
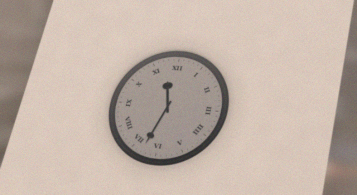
11:33
